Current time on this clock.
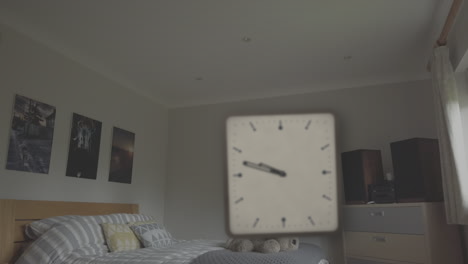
9:48
